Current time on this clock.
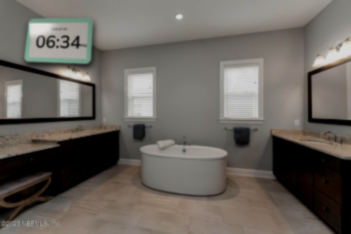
6:34
